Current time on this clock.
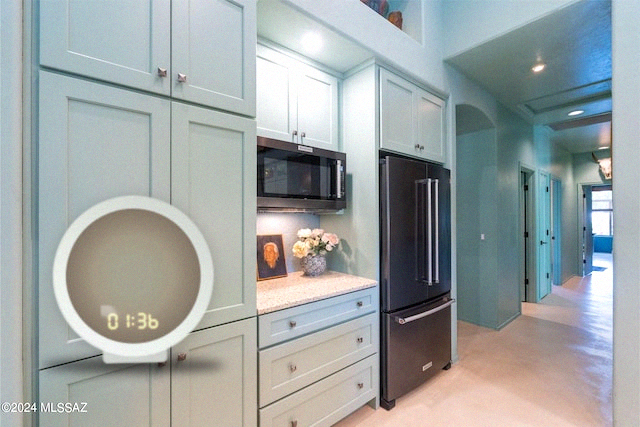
1:36
